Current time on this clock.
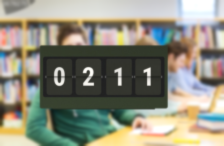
2:11
